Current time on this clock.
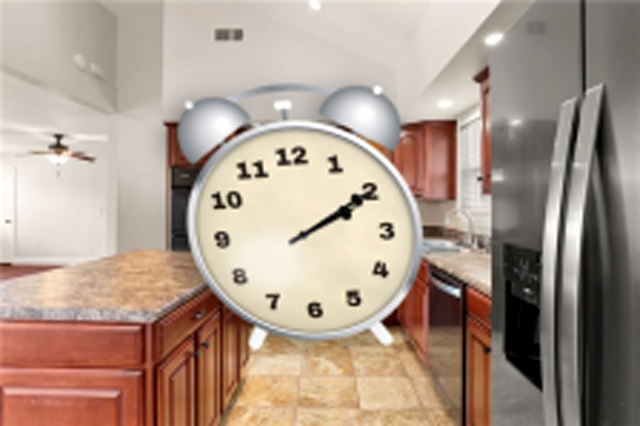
2:10
